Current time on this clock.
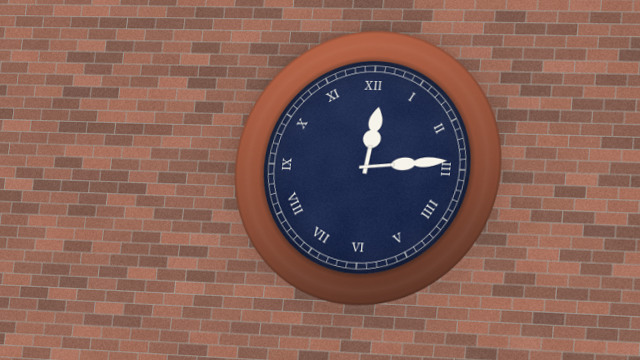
12:14
